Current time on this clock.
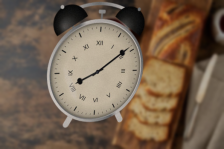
8:09
